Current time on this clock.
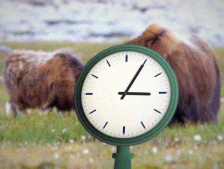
3:05
